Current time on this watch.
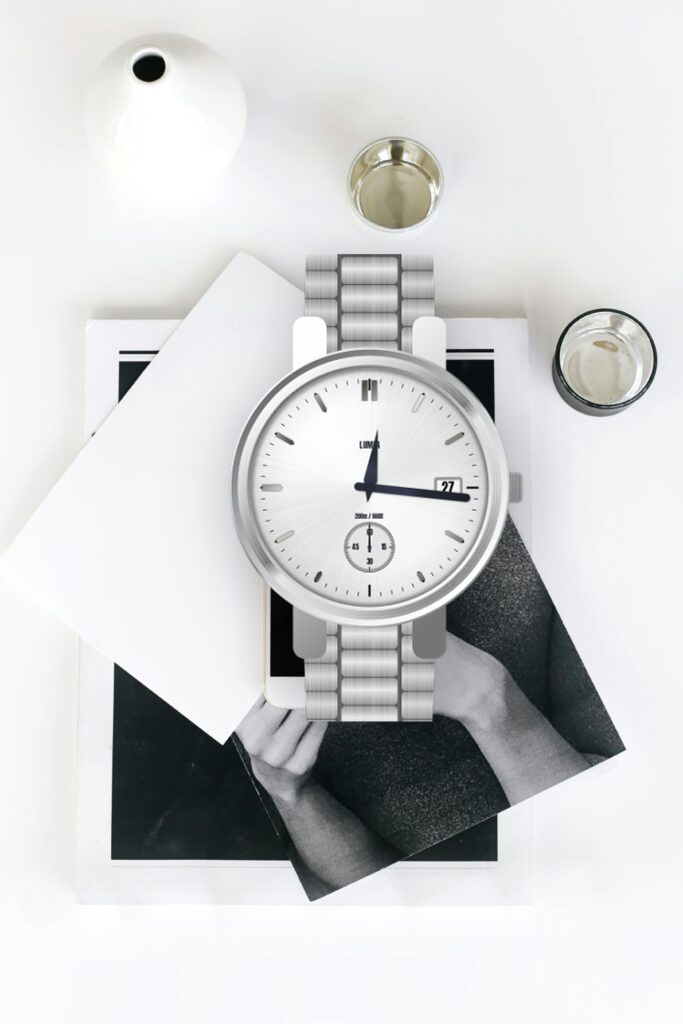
12:16
